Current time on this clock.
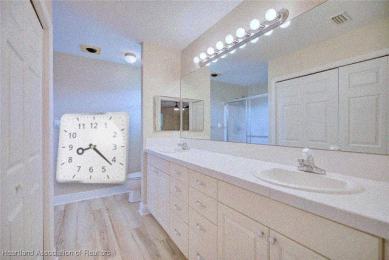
8:22
